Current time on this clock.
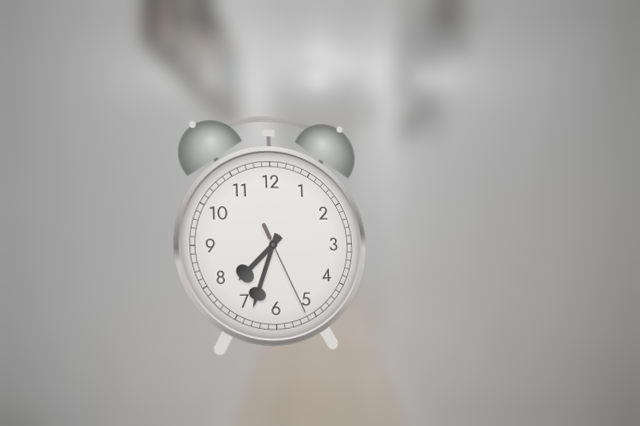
7:33:26
